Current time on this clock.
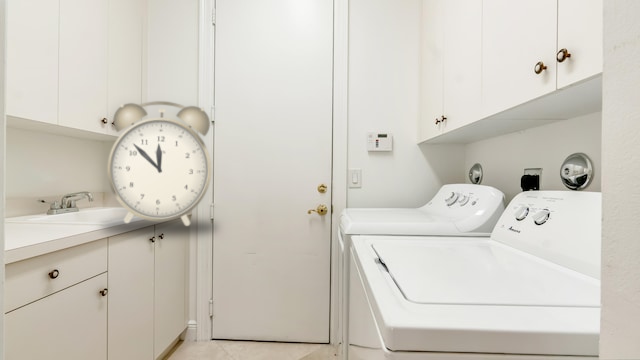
11:52
